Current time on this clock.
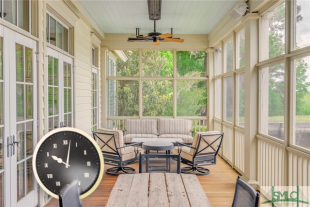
10:02
